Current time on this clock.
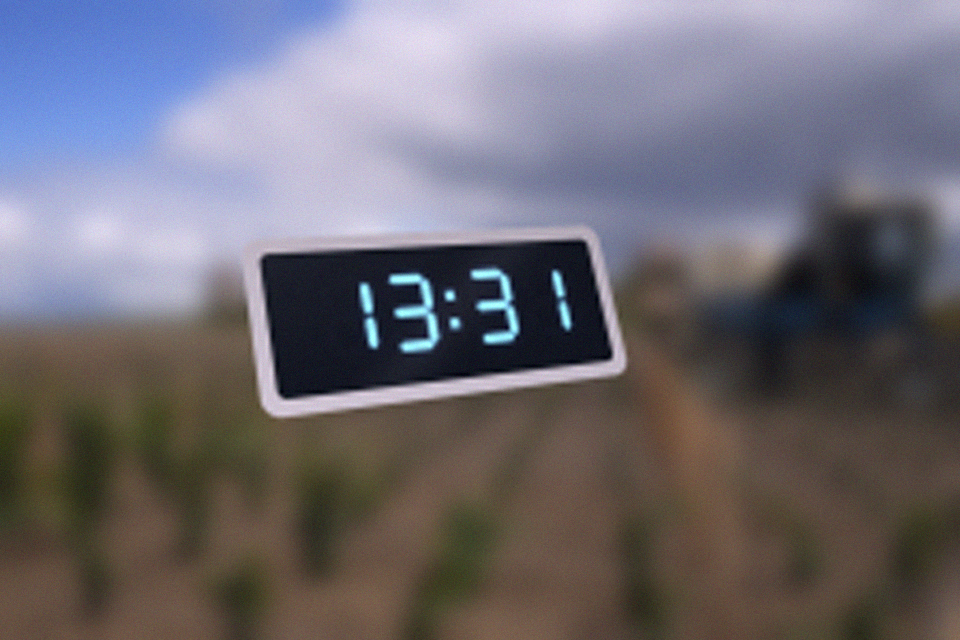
13:31
